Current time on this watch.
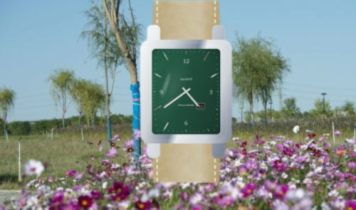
4:39
